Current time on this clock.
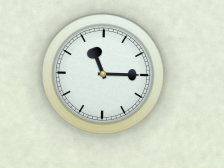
11:15
